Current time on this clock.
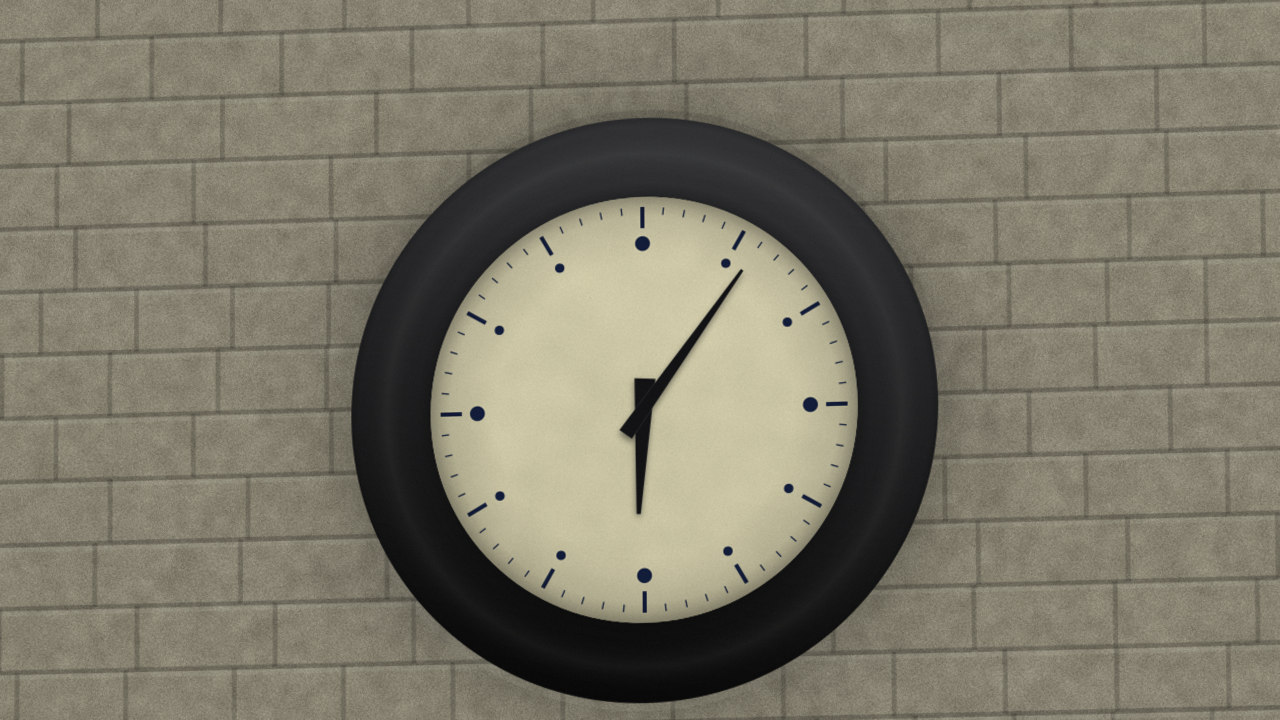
6:06
